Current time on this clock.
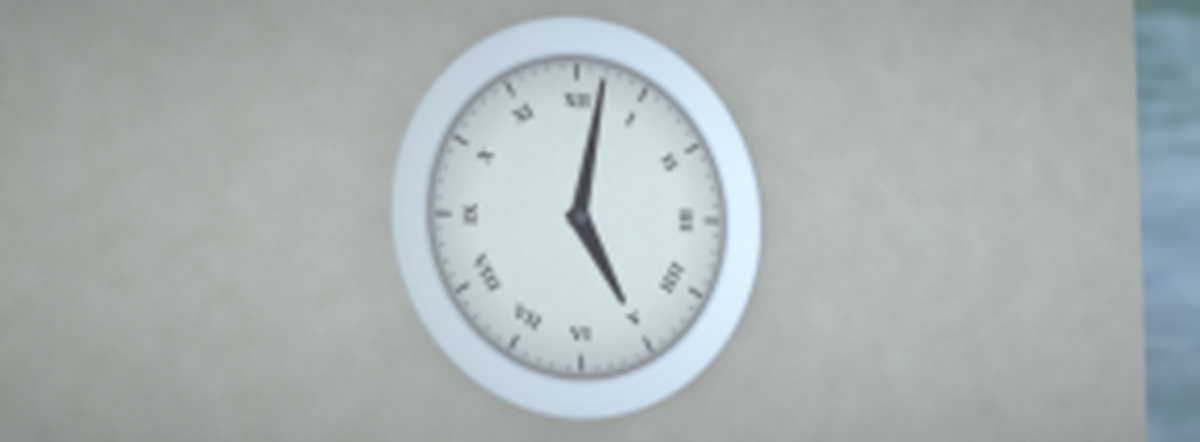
5:02
